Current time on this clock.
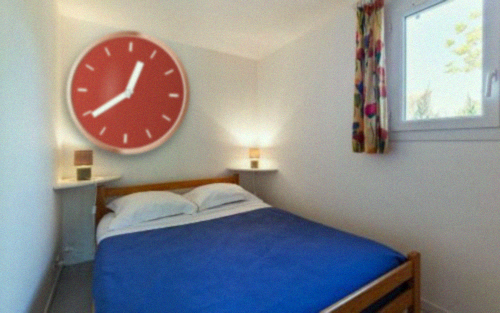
12:39
